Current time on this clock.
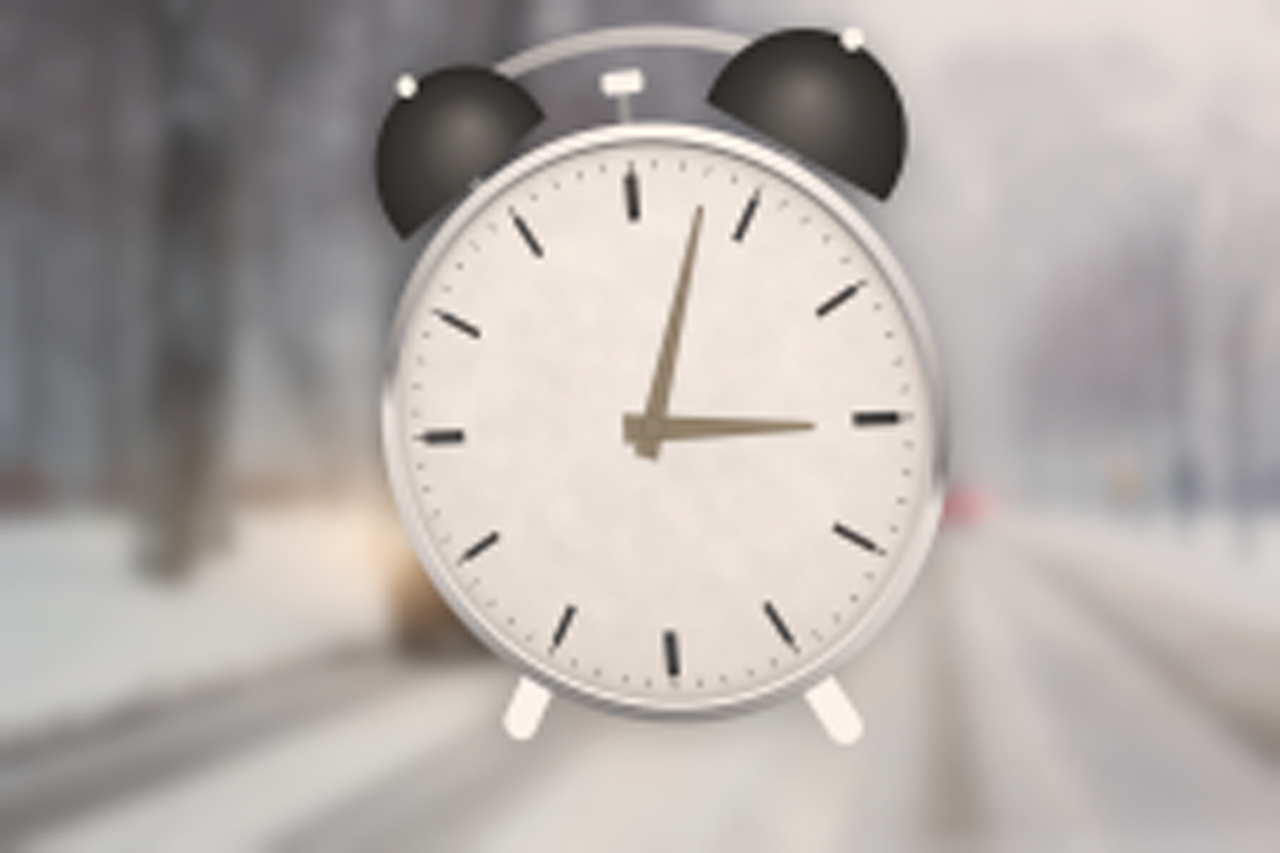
3:03
